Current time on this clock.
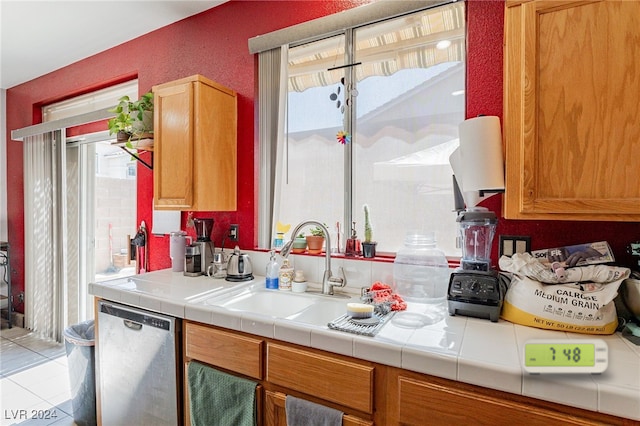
7:48
